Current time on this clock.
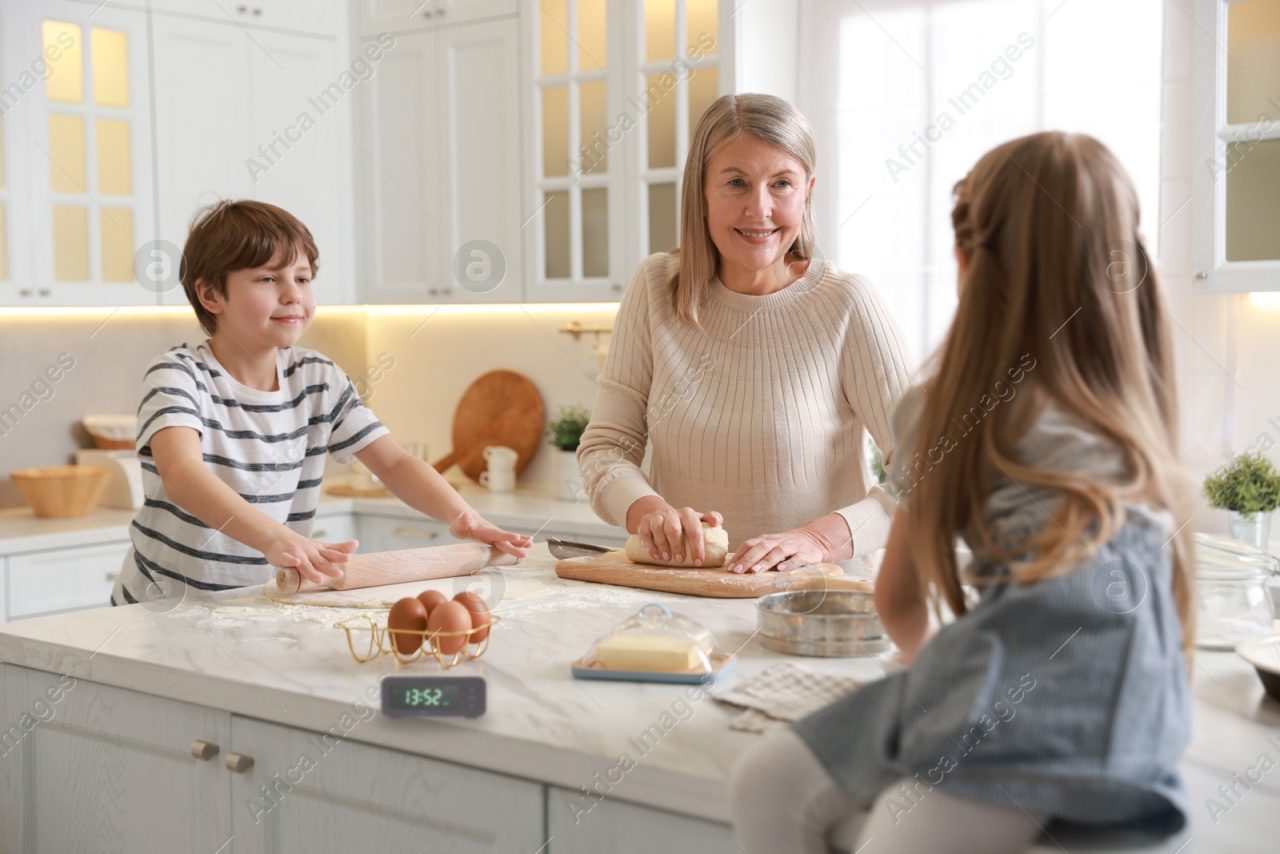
13:52
